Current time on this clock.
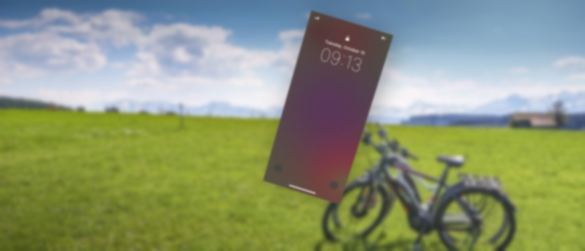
9:13
